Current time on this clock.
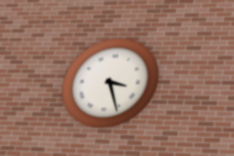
3:26
